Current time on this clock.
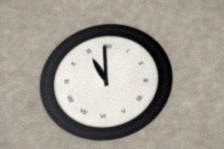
10:59
